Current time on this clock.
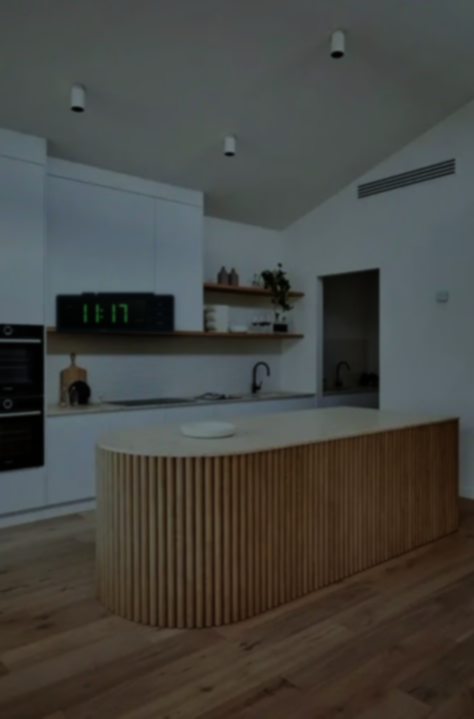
11:17
